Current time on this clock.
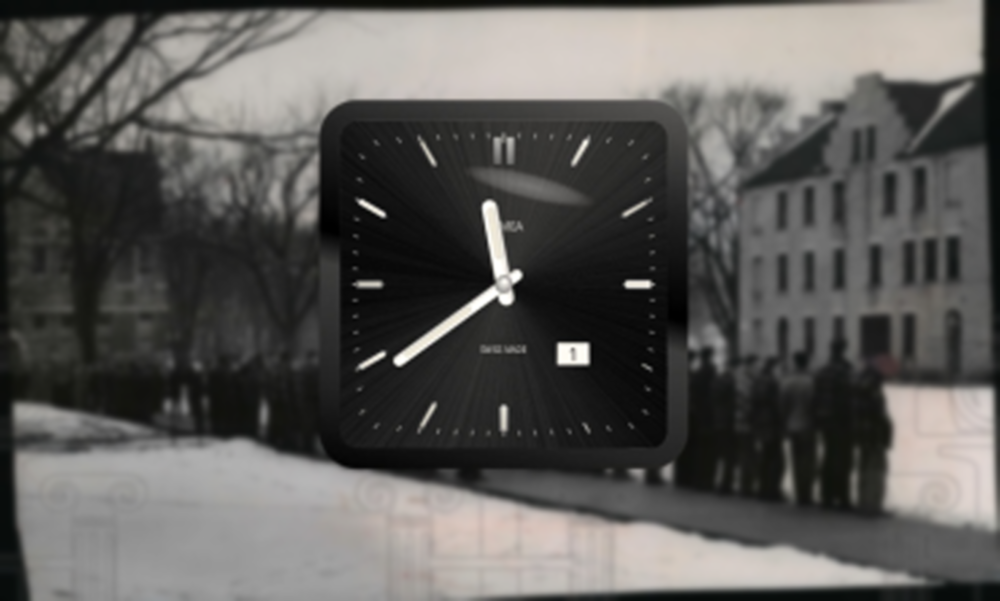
11:39
